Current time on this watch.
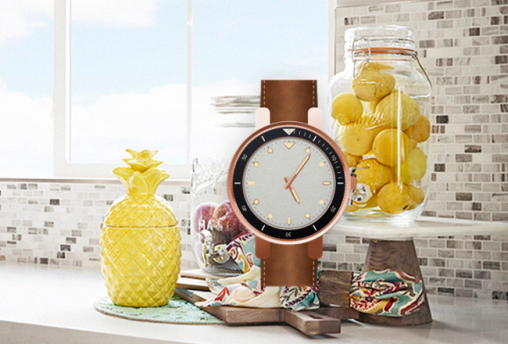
5:06
